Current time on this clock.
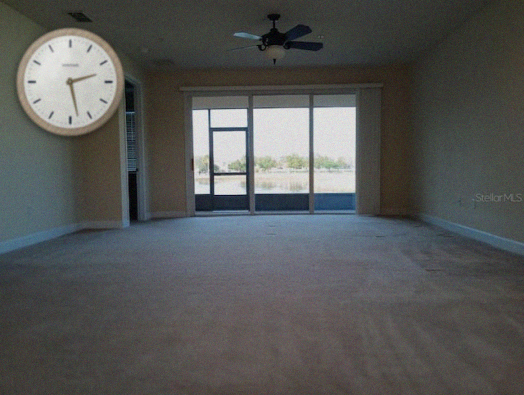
2:28
